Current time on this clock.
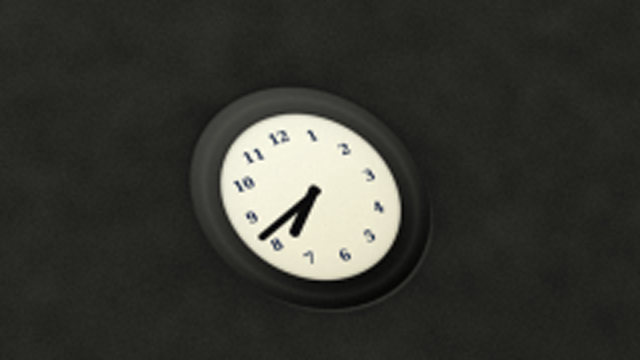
7:42
